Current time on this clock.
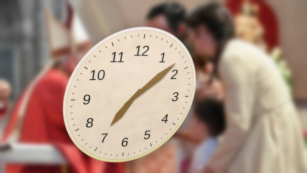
7:08
